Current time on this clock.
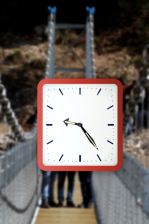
9:24
